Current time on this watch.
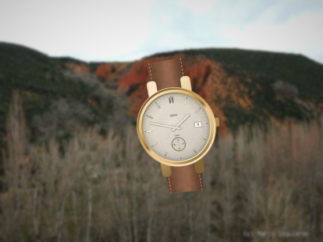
1:48
